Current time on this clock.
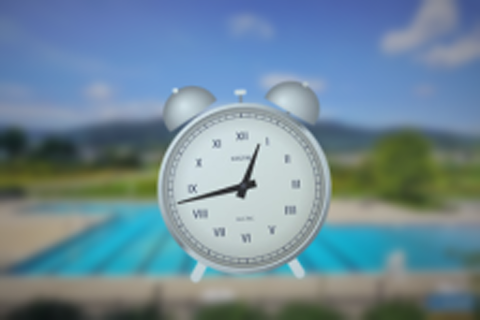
12:43
